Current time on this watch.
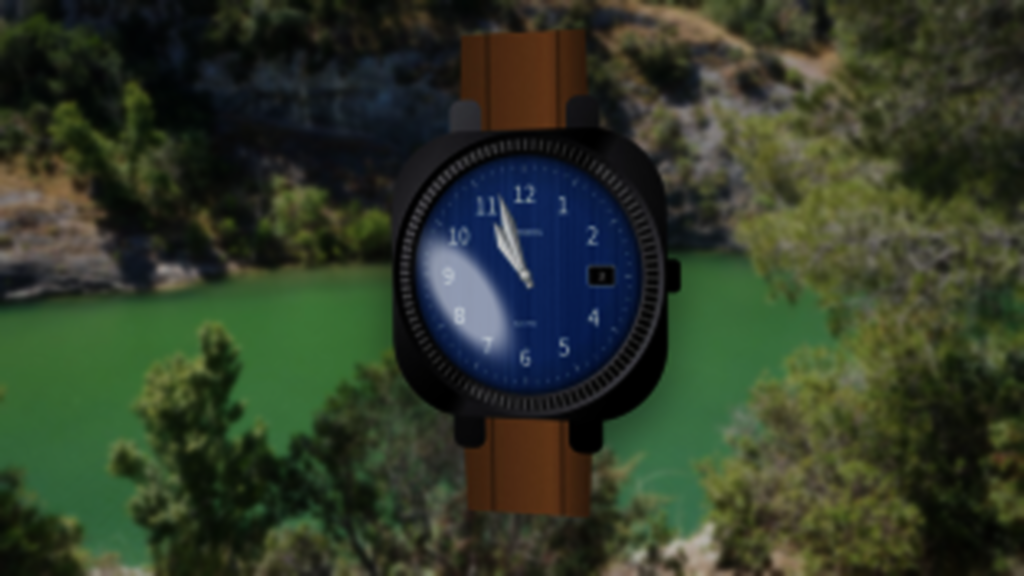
10:57
